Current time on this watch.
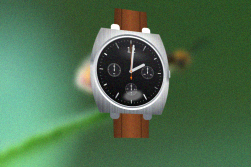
2:01
